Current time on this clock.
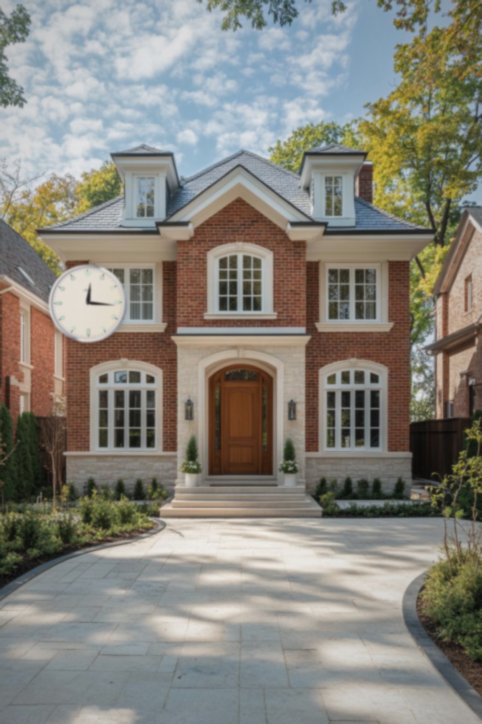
12:16
